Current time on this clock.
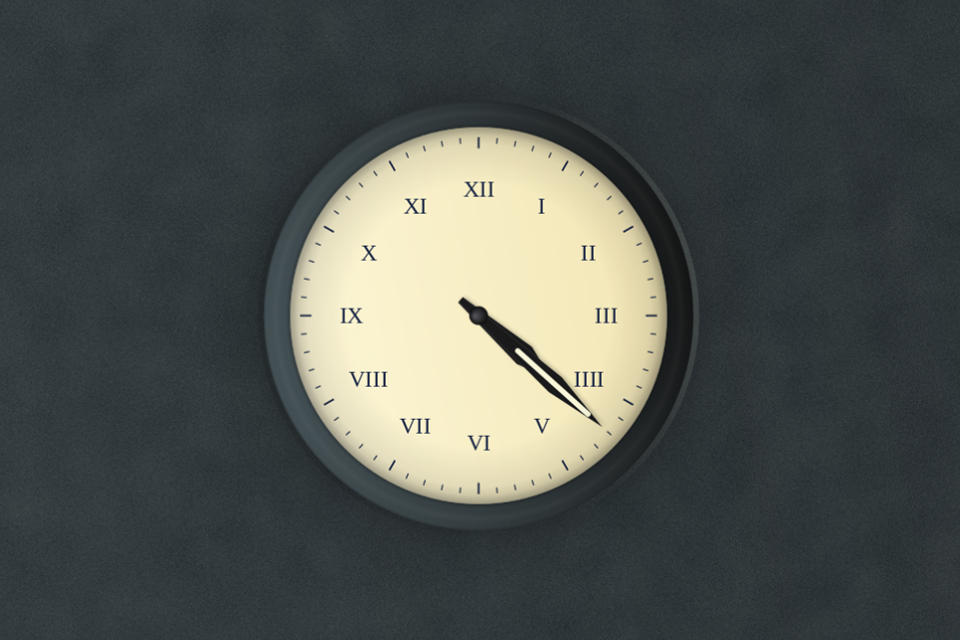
4:22
